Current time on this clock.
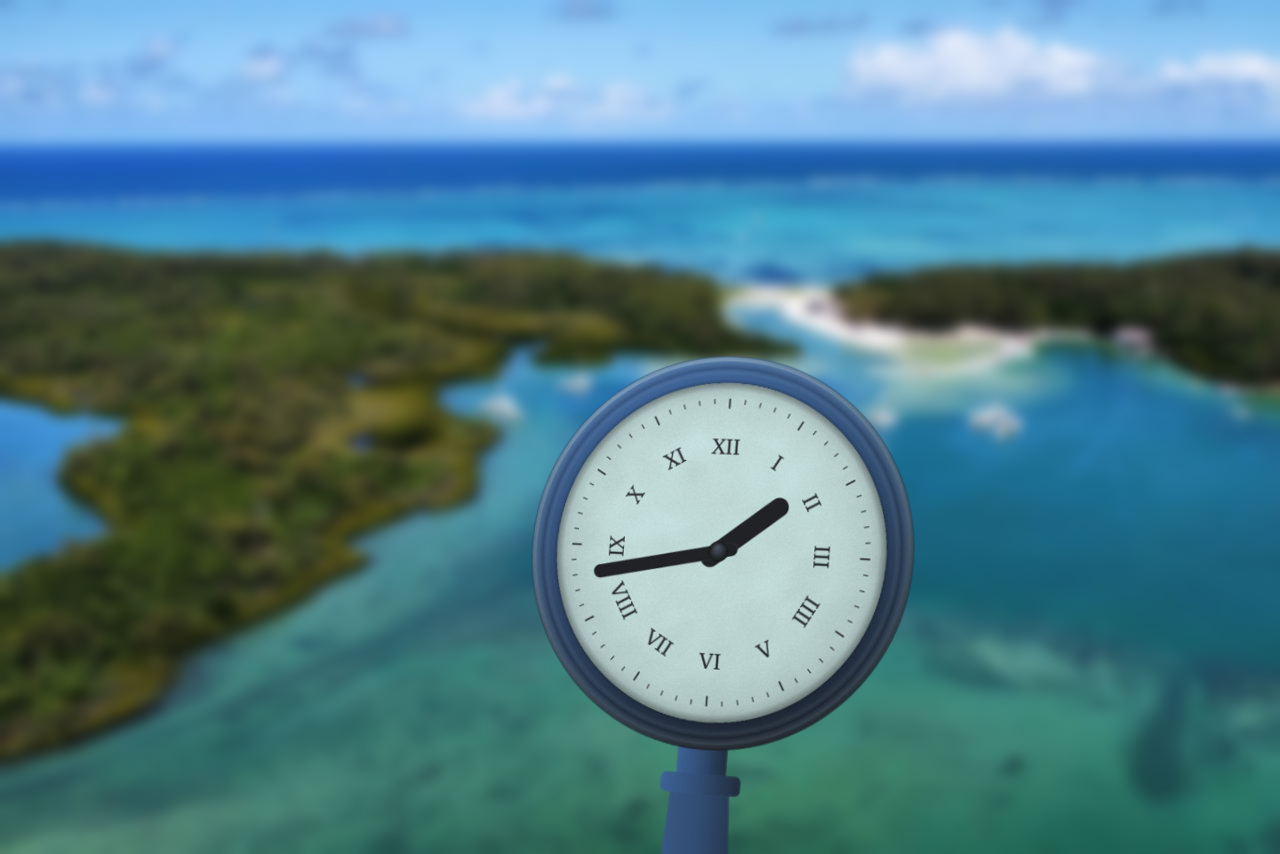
1:43
